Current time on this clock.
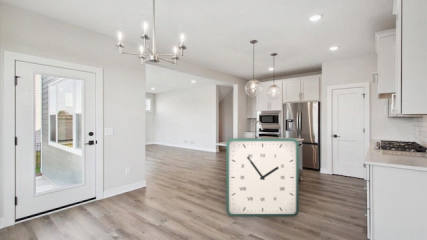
1:54
